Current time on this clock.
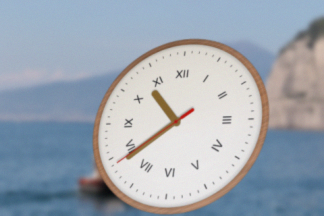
10:38:39
